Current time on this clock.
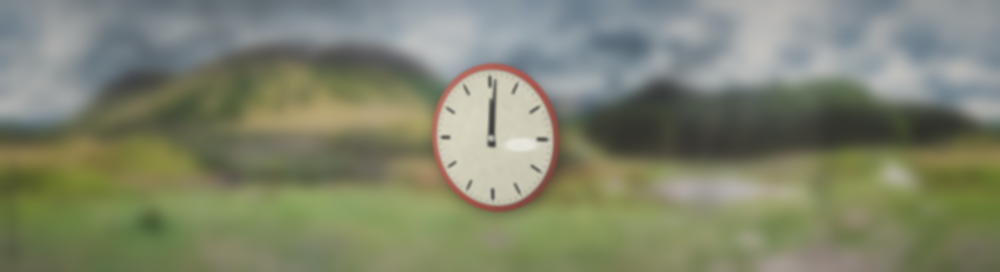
12:01
